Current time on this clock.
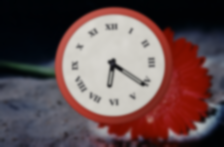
6:21
